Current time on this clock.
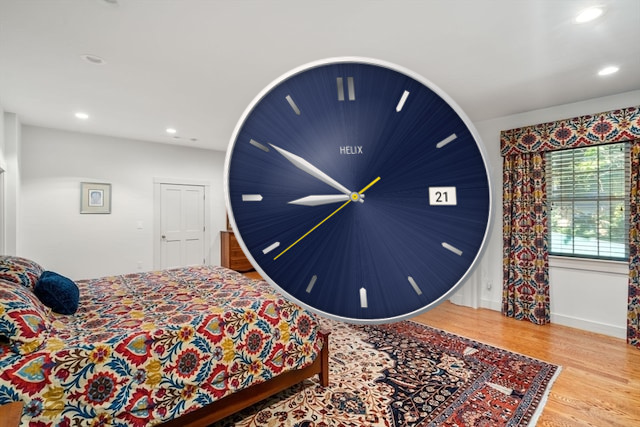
8:50:39
